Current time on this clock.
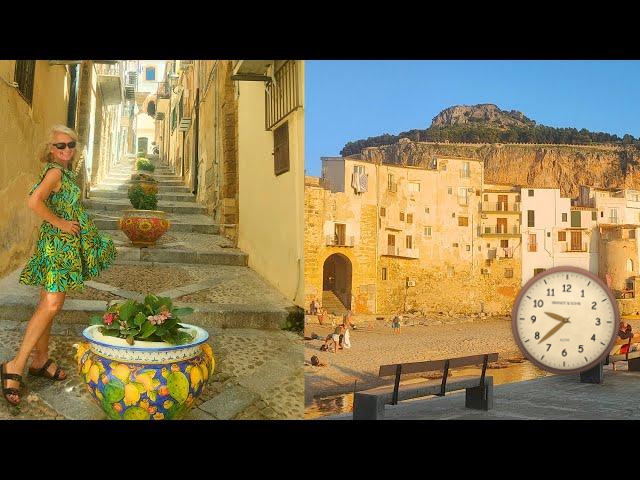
9:38
